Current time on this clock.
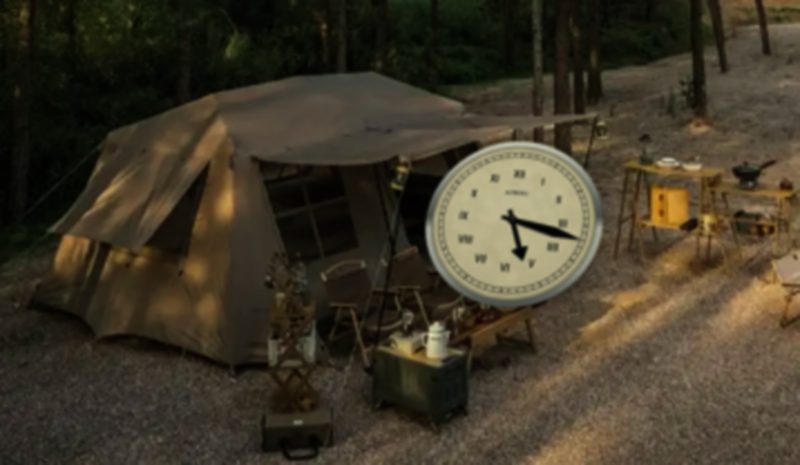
5:17
